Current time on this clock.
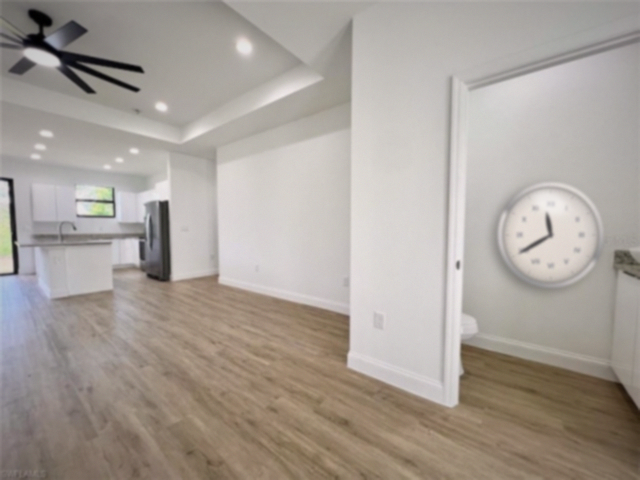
11:40
